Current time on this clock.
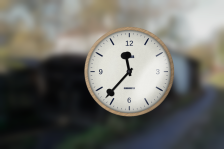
11:37
